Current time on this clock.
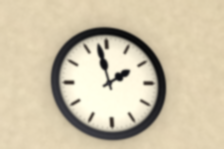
1:58
